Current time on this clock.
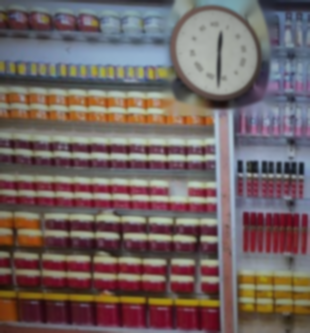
12:32
